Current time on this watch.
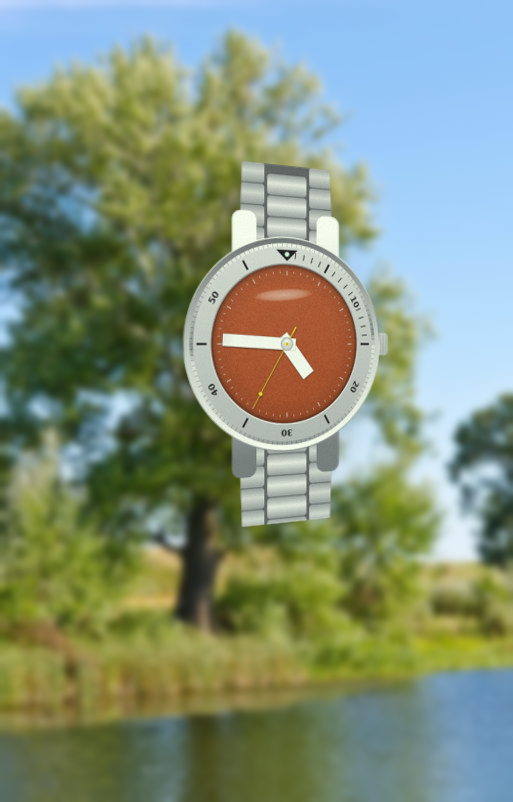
4:45:35
